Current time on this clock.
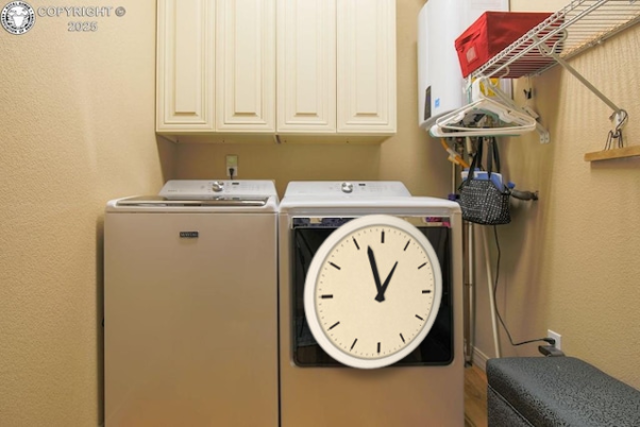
12:57
